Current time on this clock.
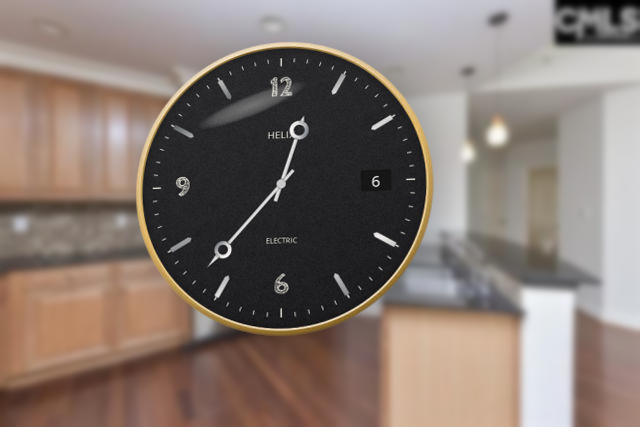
12:37
